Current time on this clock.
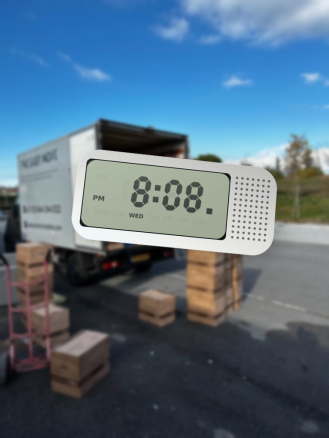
8:08
